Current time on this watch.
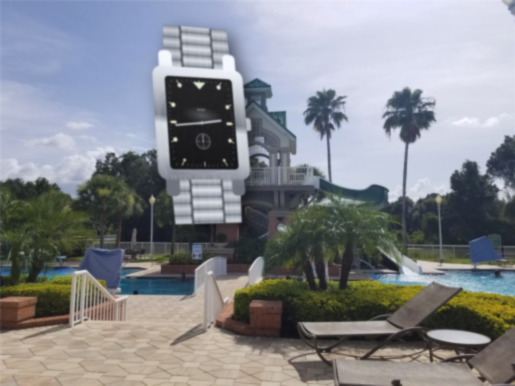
2:44
